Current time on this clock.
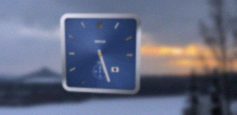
5:27
